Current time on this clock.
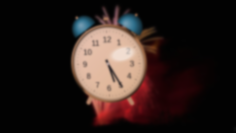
5:25
